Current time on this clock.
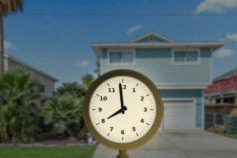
7:59
